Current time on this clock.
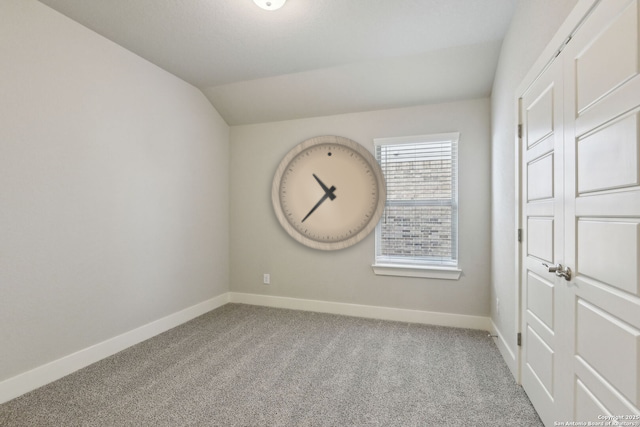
10:37
